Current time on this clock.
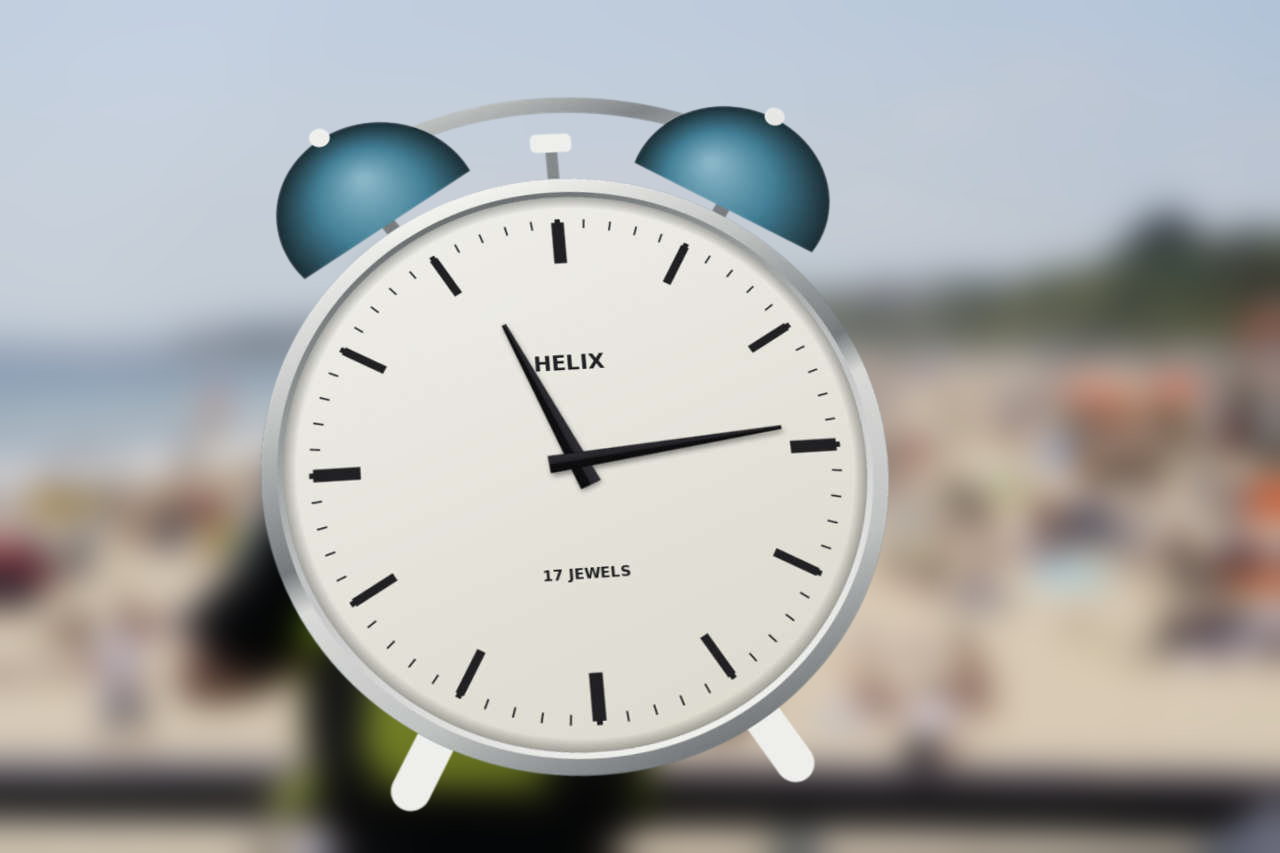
11:14
